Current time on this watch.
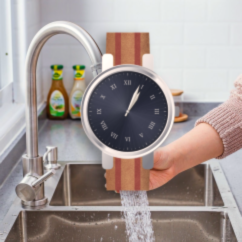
1:04
